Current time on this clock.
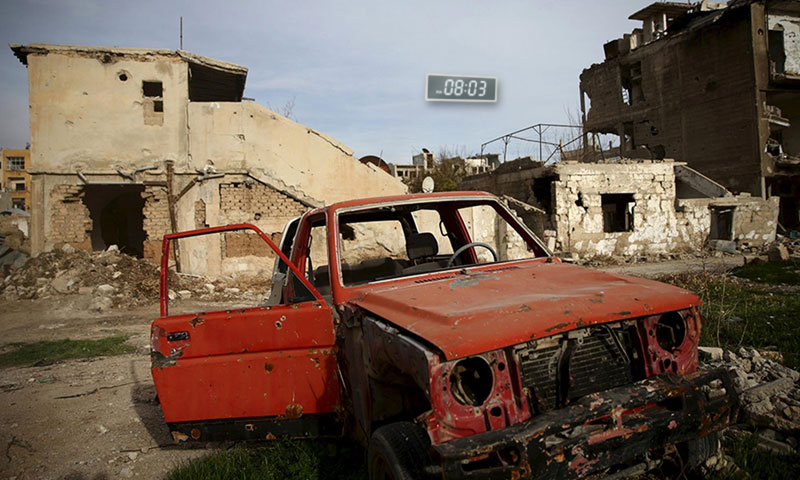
8:03
